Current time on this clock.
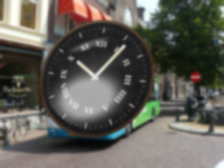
10:06
